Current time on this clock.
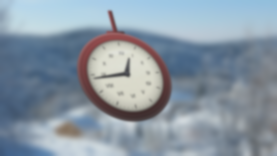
12:44
